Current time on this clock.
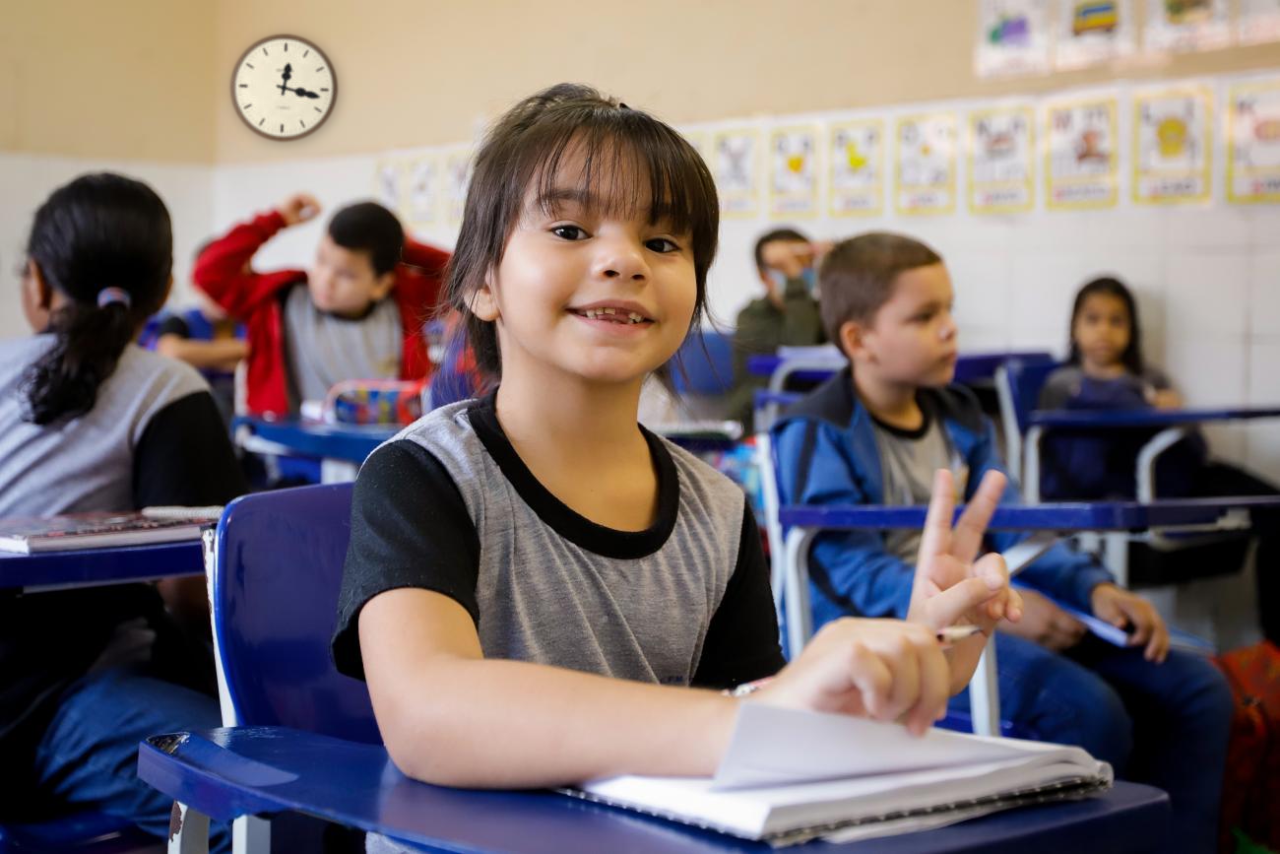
12:17
